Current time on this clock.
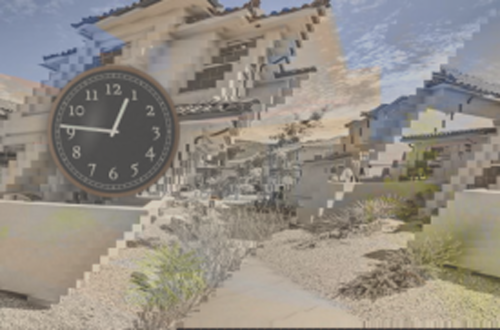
12:46
